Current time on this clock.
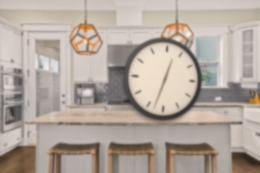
12:33
